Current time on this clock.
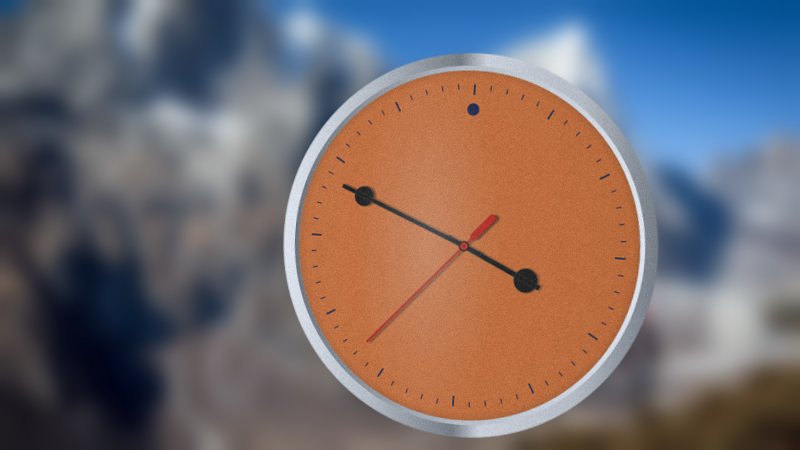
3:48:37
